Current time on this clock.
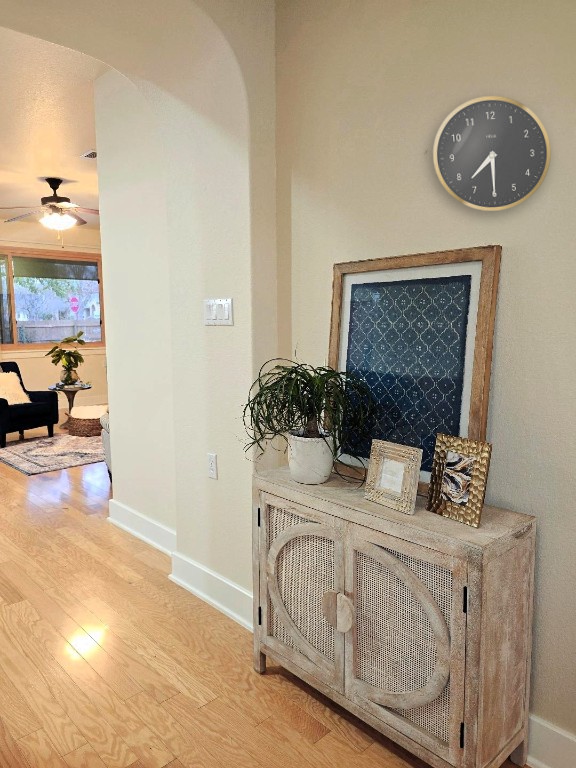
7:30
